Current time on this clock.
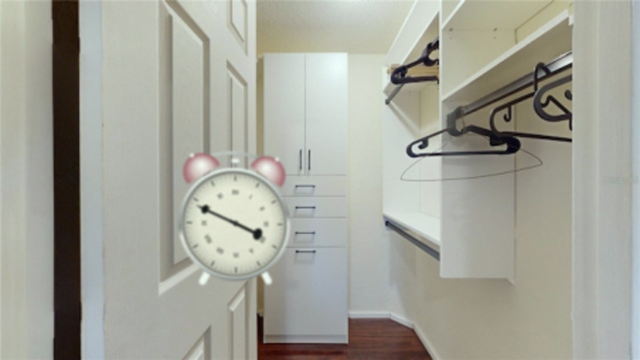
3:49
